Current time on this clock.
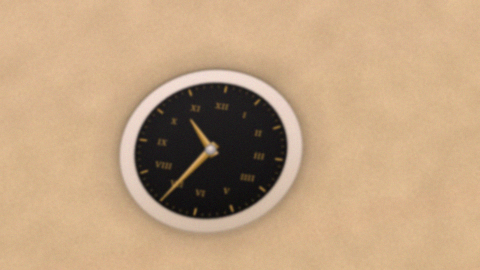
10:35
